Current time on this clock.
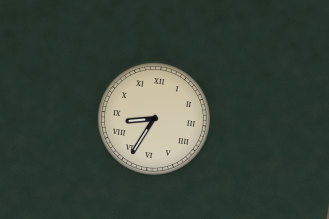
8:34
